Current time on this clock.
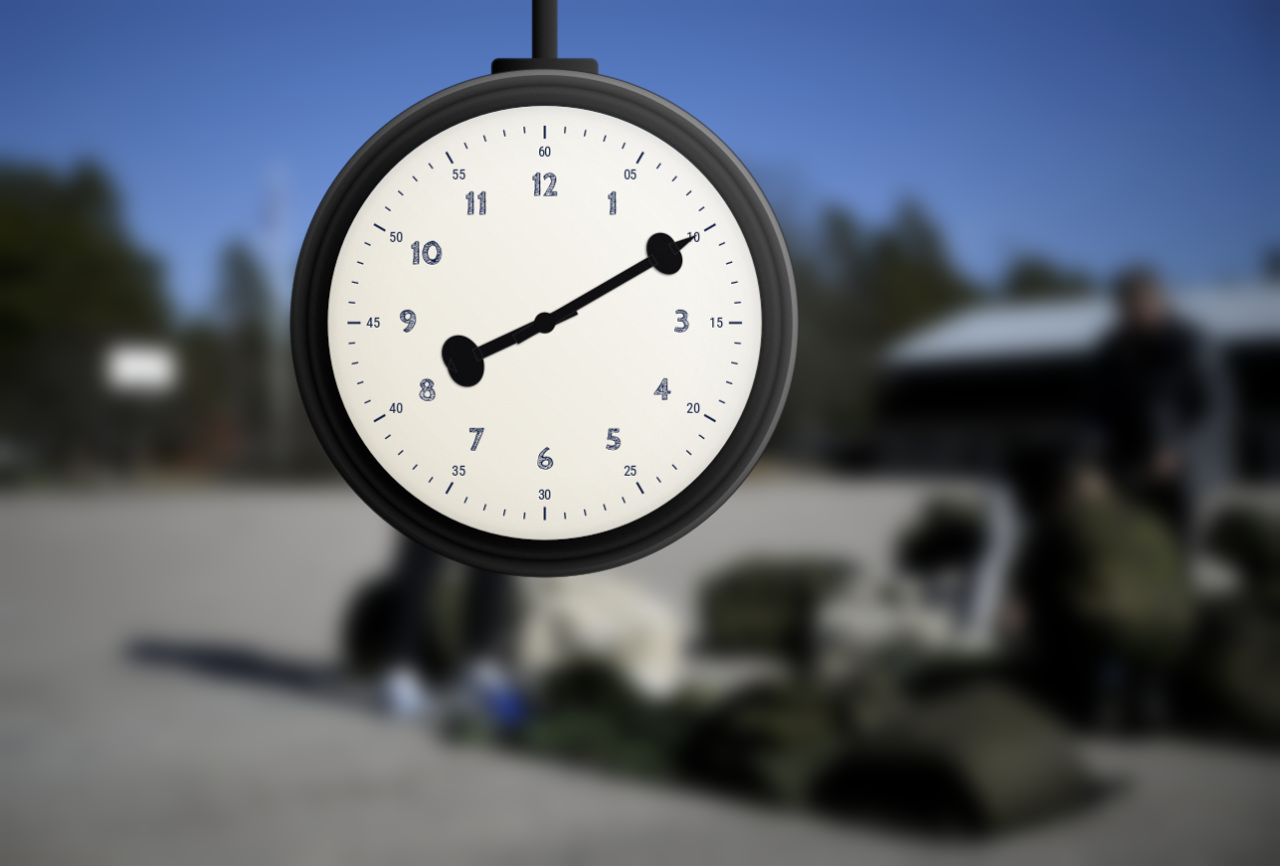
8:10
